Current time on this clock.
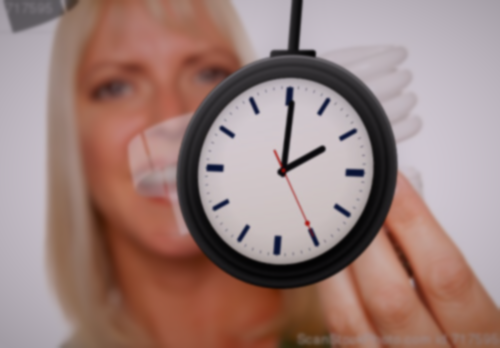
2:00:25
